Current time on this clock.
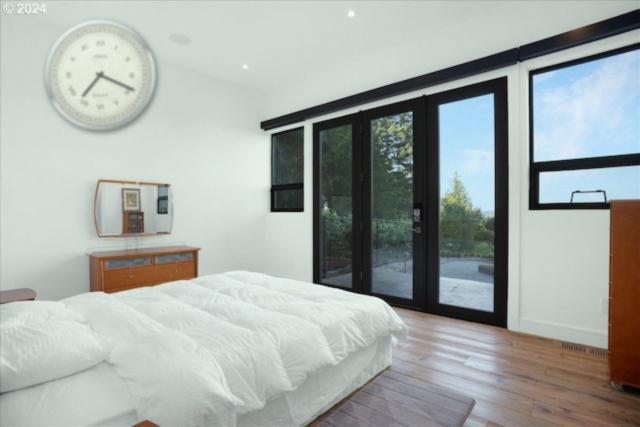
7:19
